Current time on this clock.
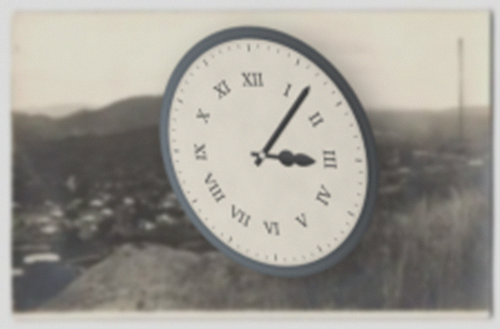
3:07
